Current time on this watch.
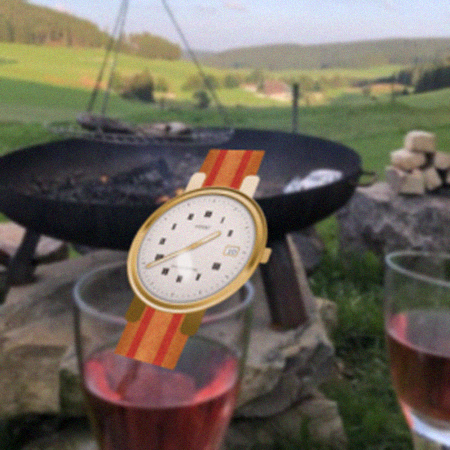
1:39
